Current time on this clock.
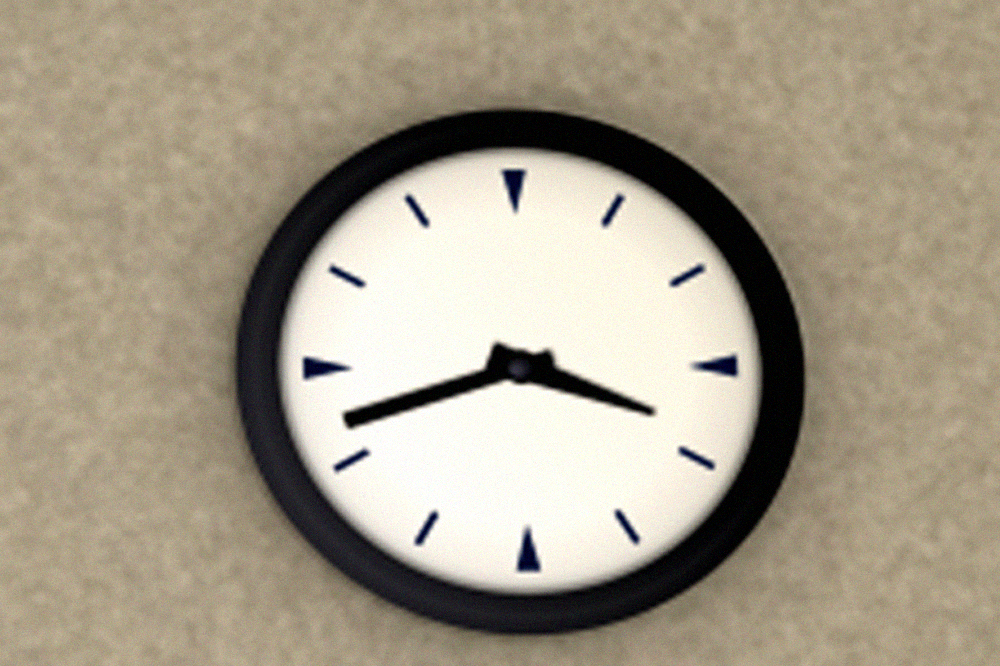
3:42
